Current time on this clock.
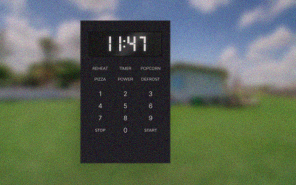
11:47
